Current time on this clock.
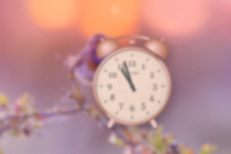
10:57
